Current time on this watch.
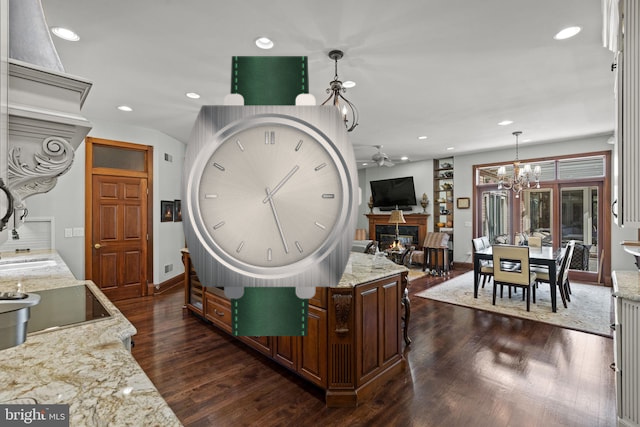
1:27
